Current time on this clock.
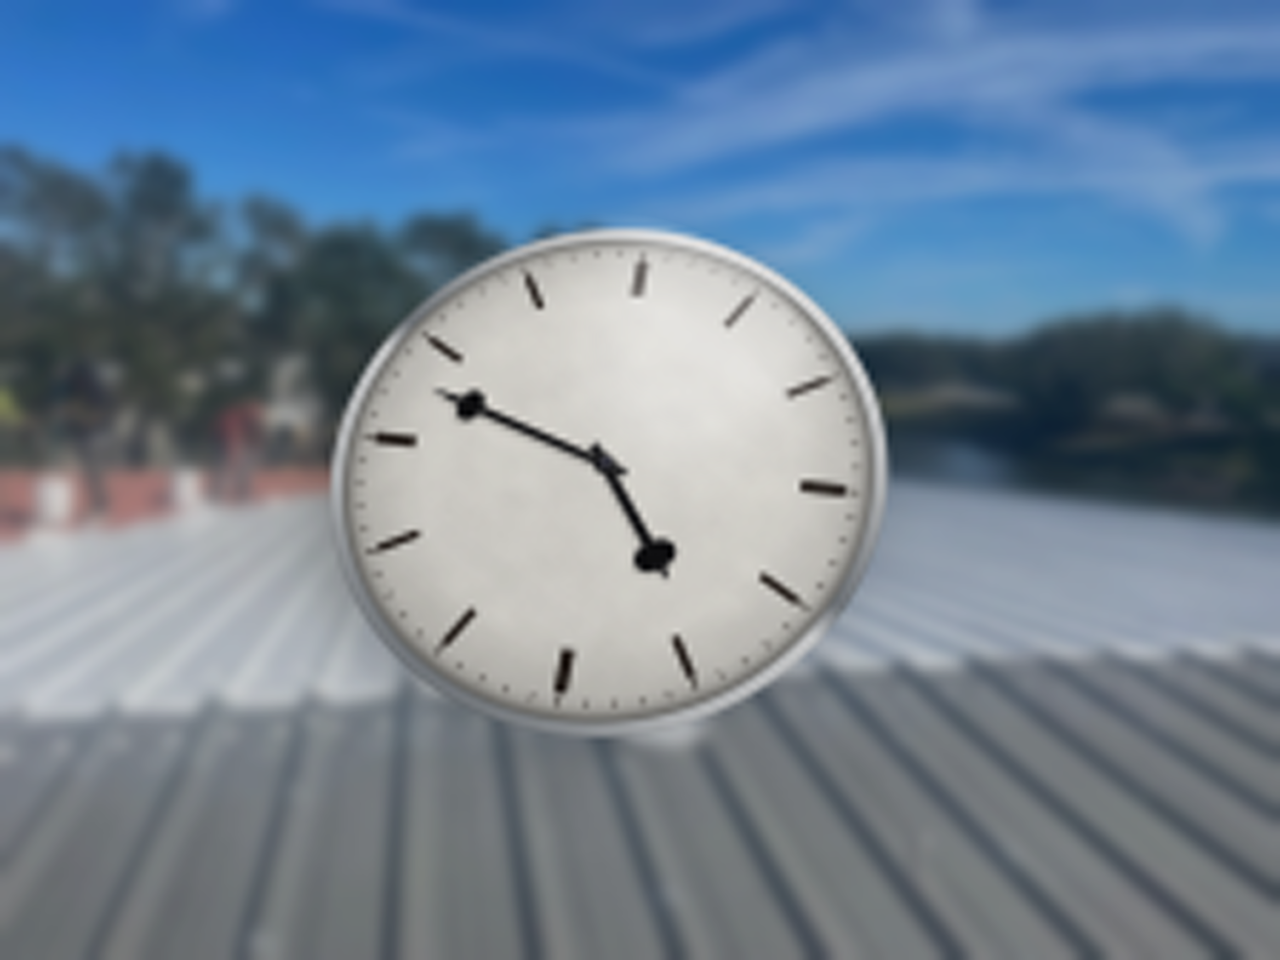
4:48
